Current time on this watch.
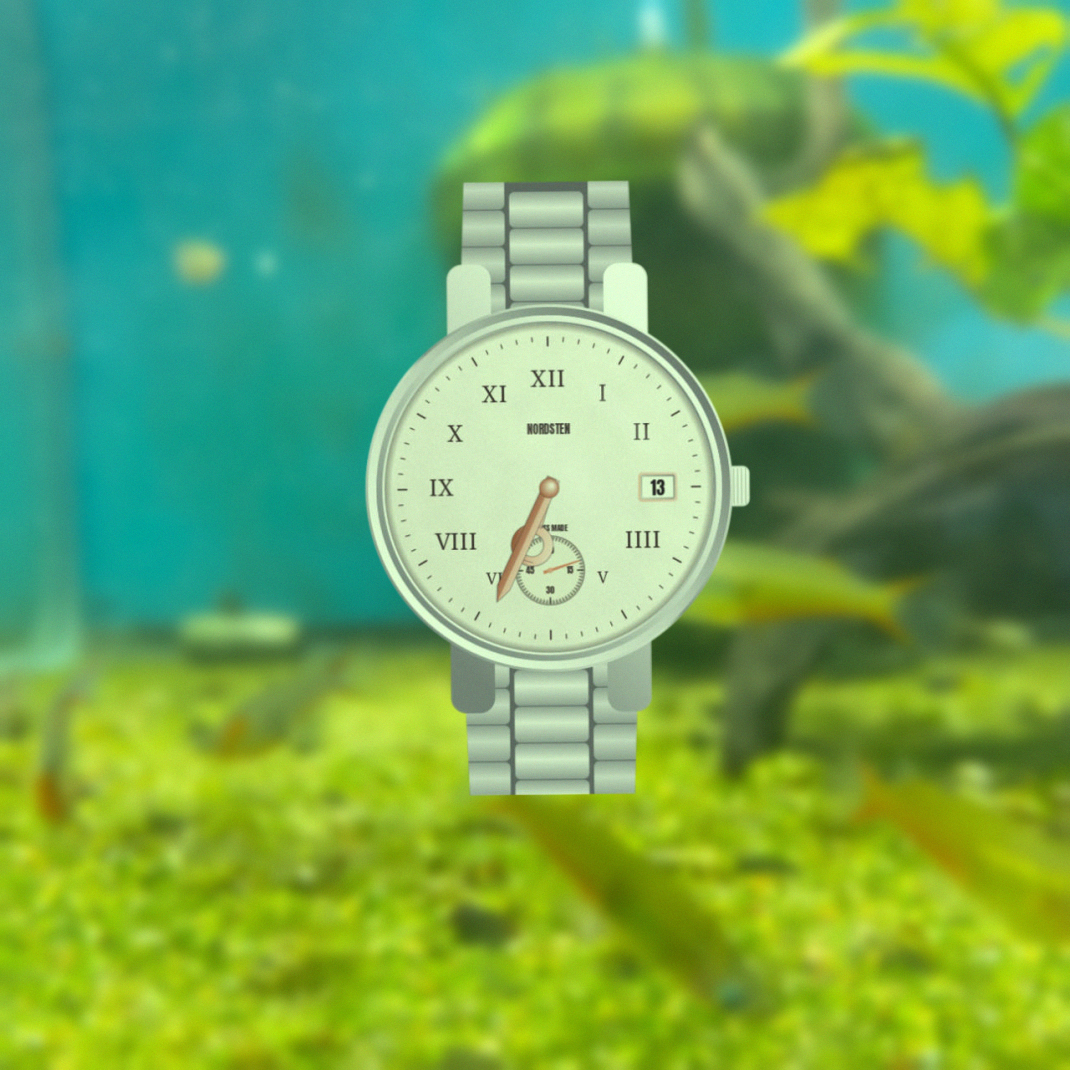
6:34:12
